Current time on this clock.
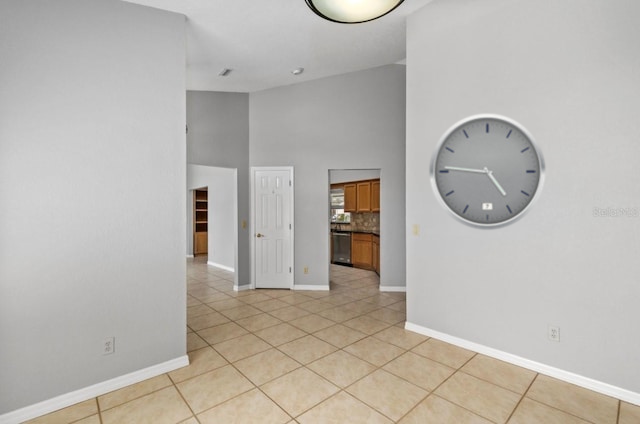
4:46
